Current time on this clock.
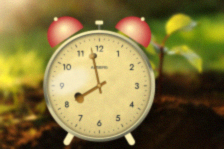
7:58
